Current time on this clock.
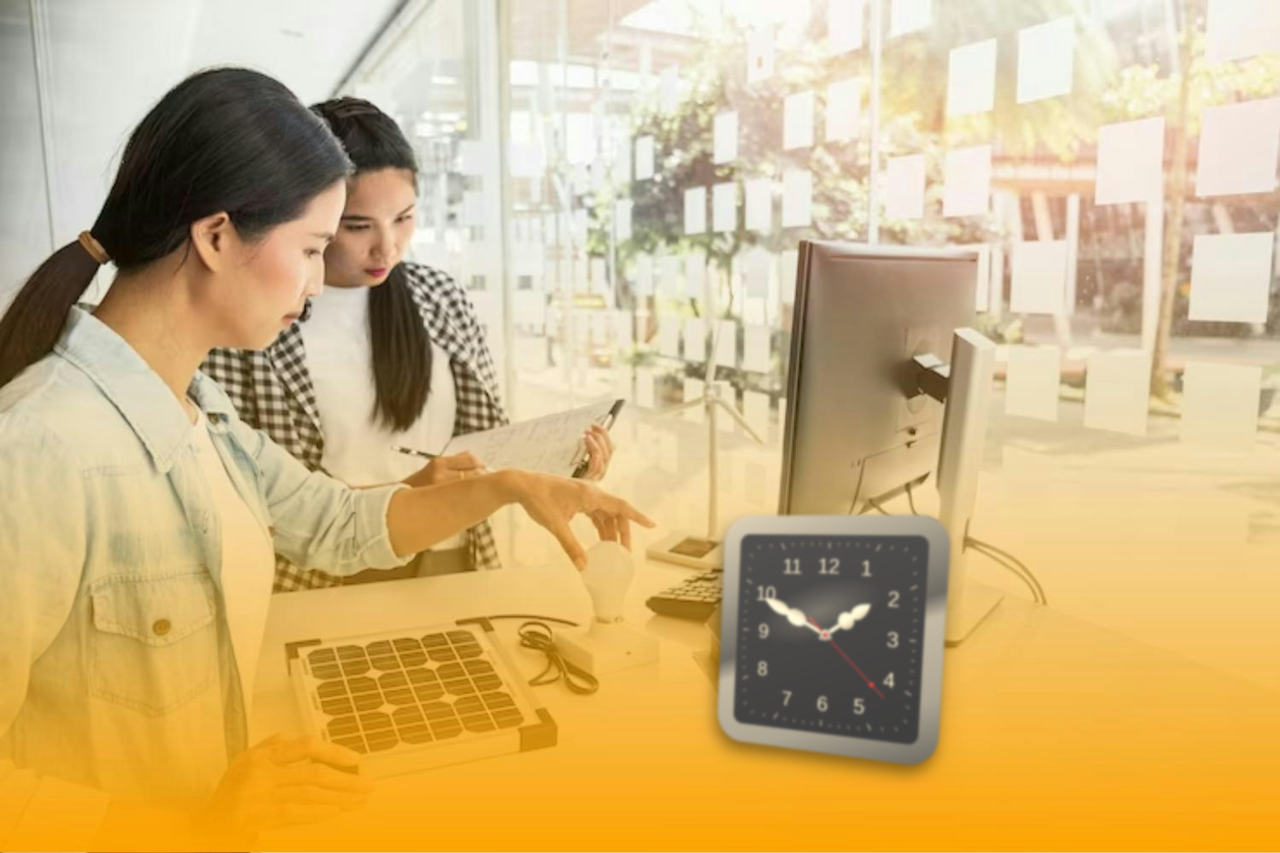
1:49:22
